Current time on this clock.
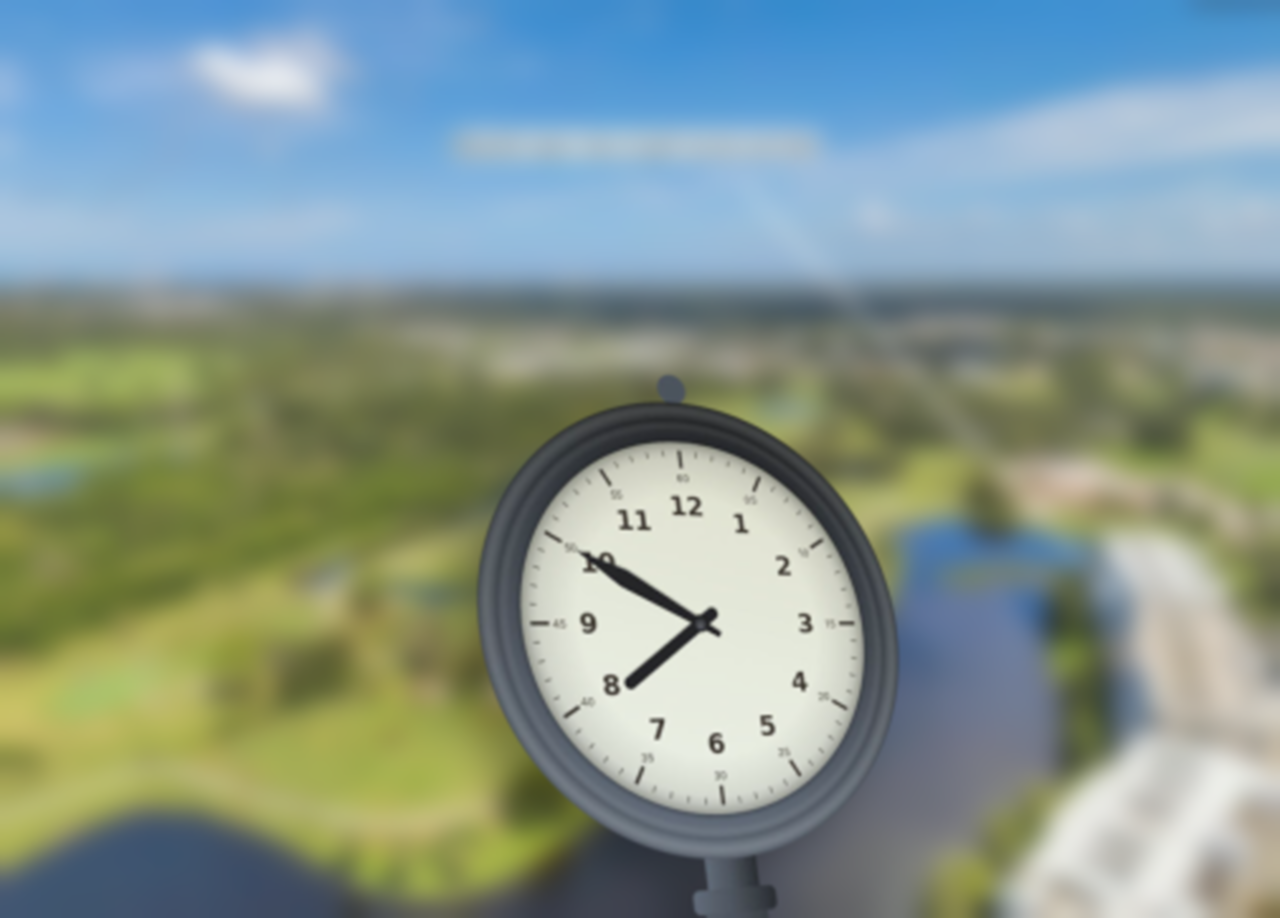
7:50
